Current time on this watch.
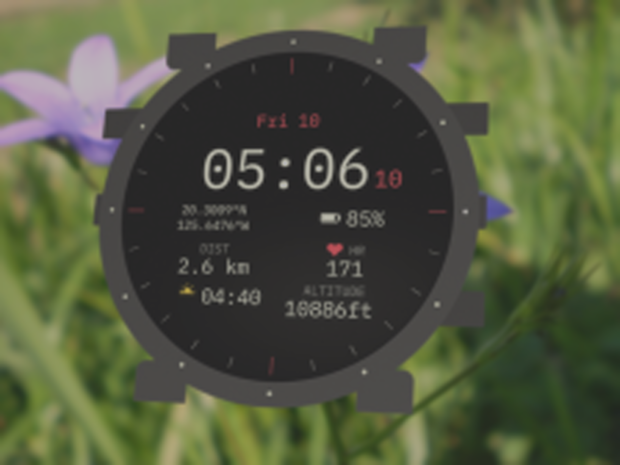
5:06:10
